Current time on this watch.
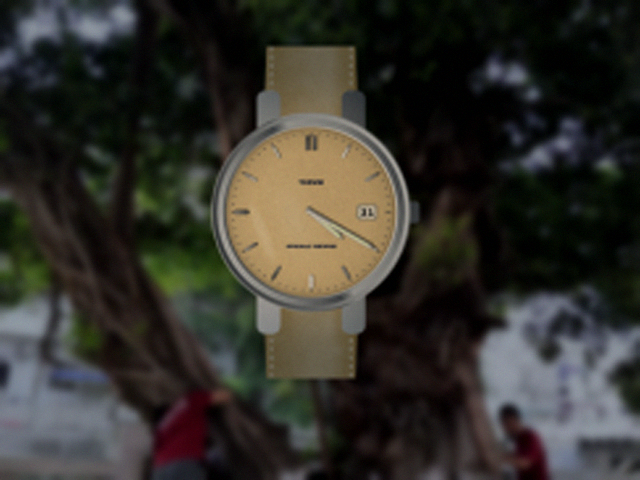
4:20
